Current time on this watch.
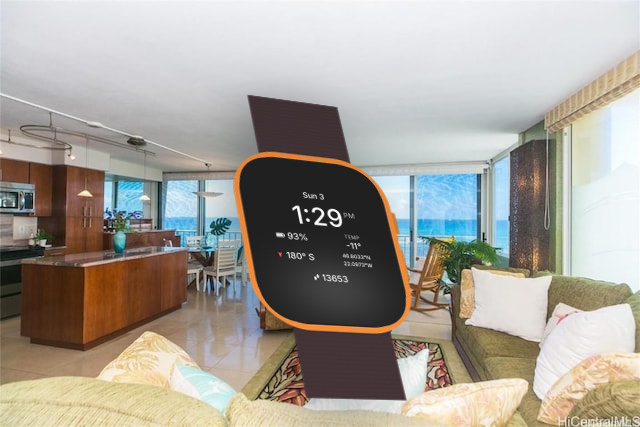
1:29
